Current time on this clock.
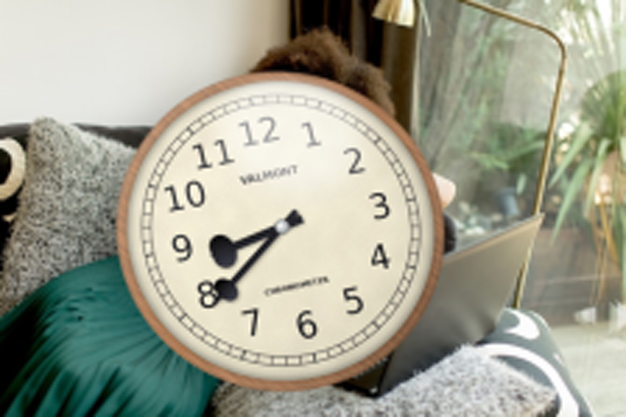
8:39
